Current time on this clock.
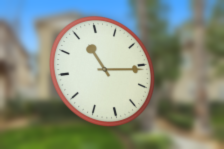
11:16
